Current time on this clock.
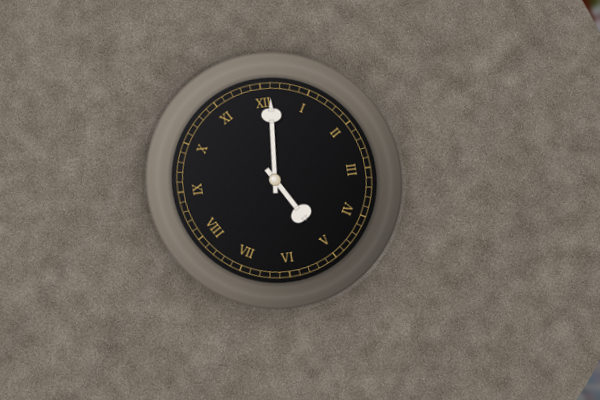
5:01
